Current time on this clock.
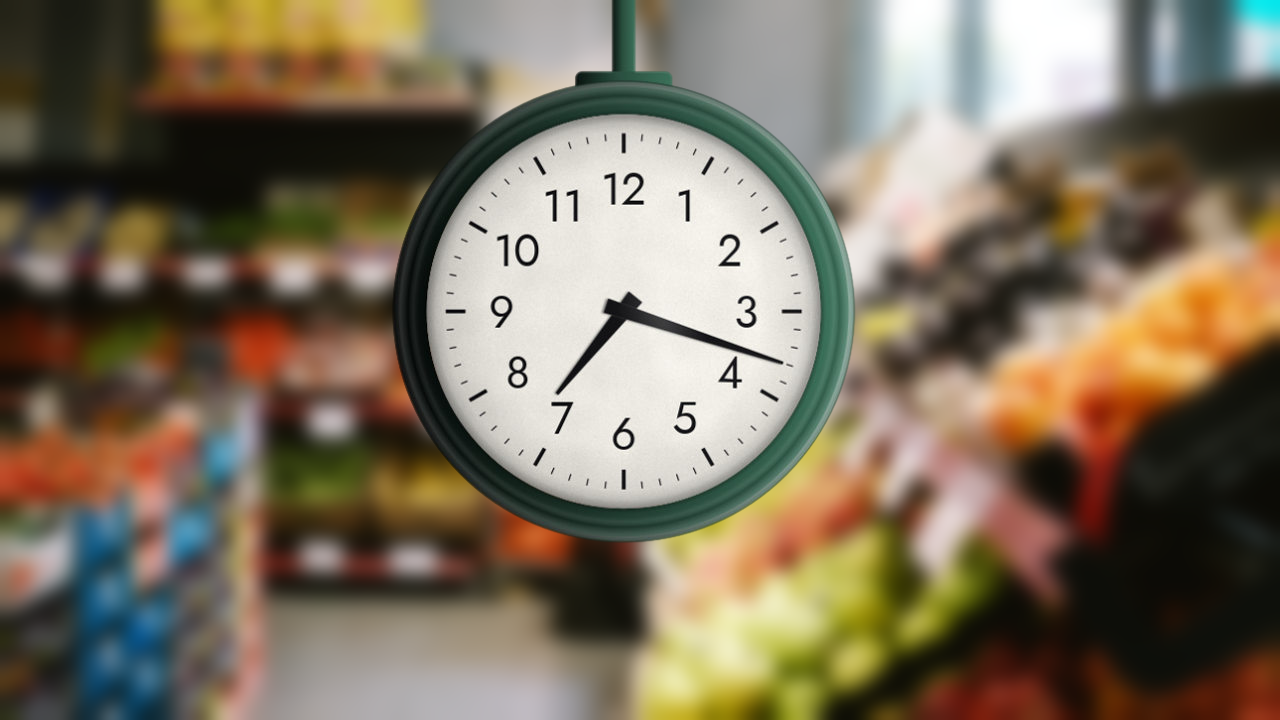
7:18
